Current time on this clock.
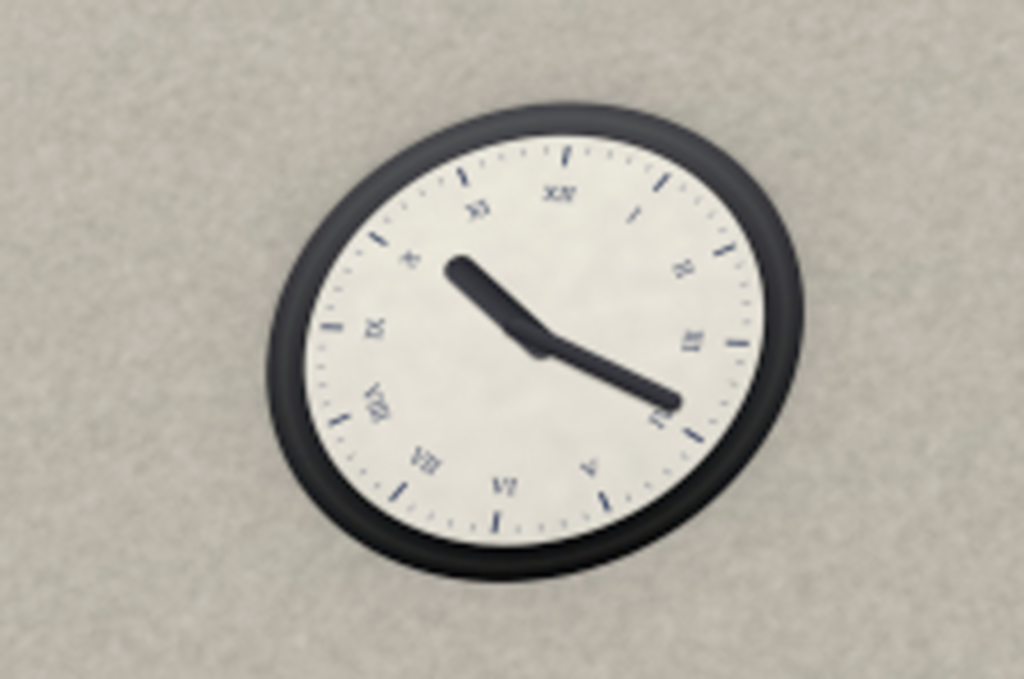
10:19
